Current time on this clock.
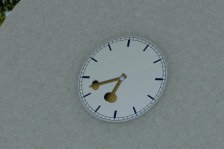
6:42
